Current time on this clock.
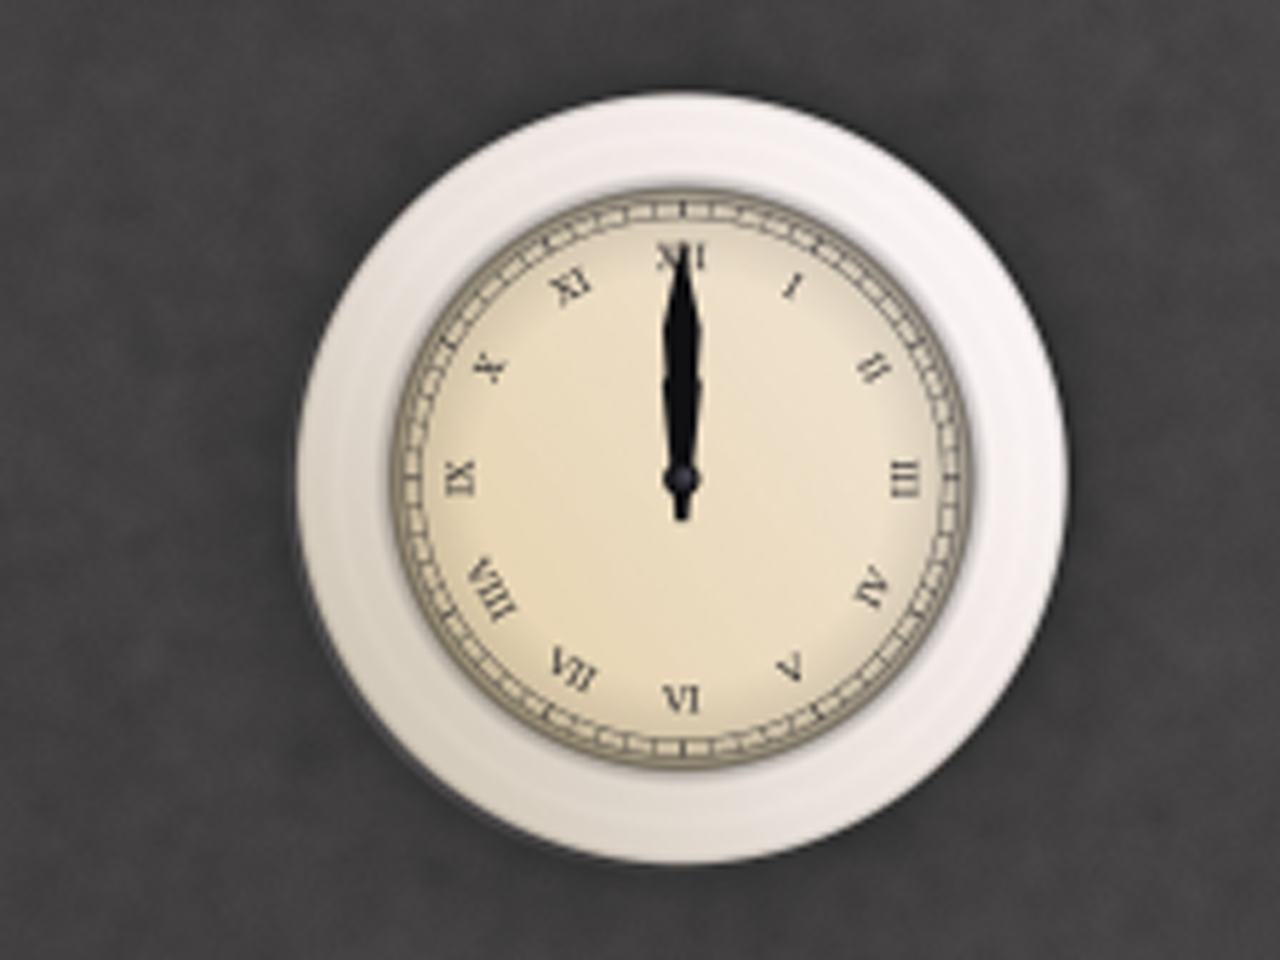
12:00
